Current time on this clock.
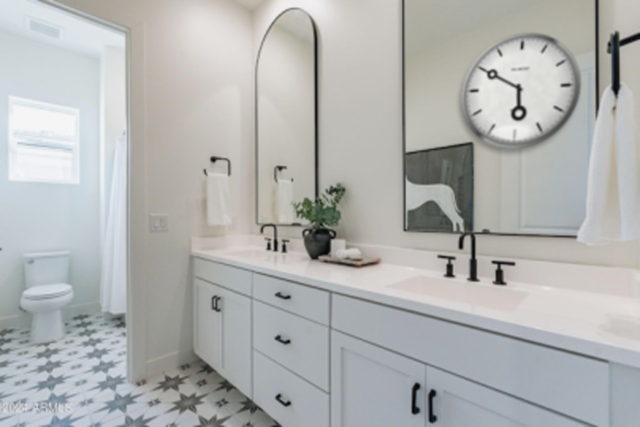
5:50
